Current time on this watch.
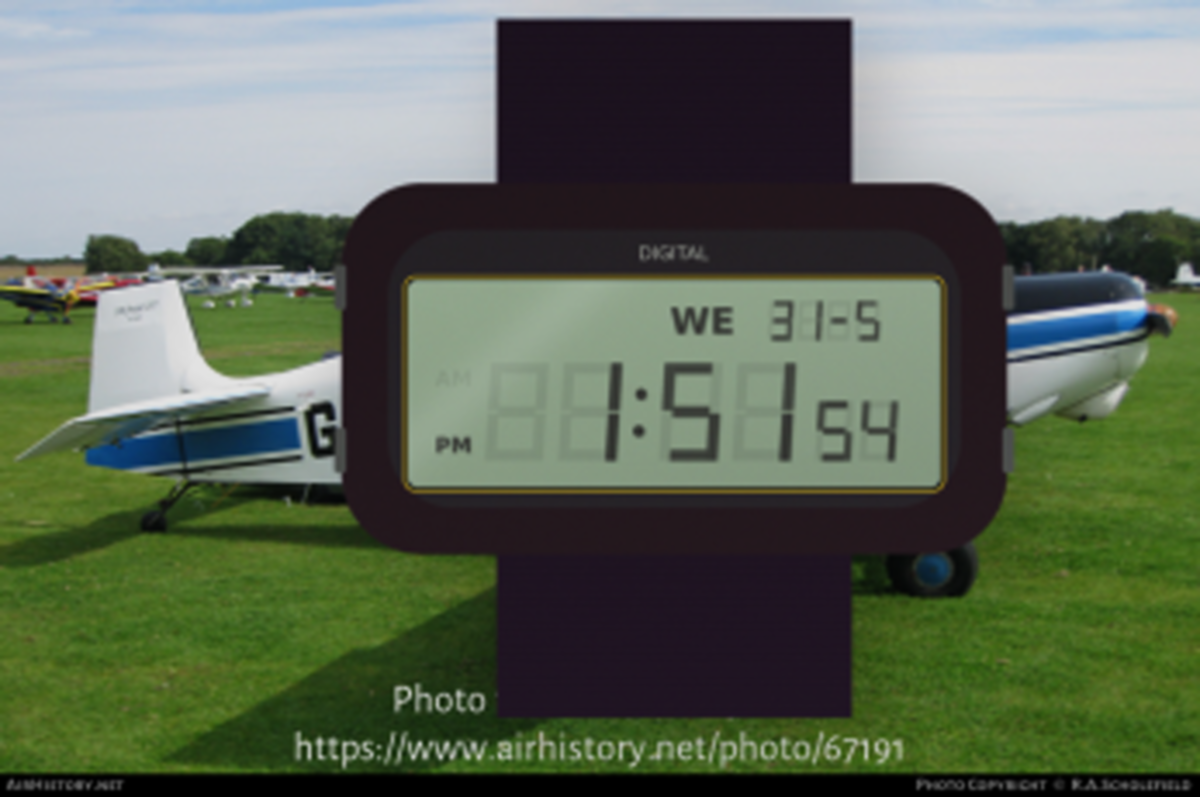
1:51:54
